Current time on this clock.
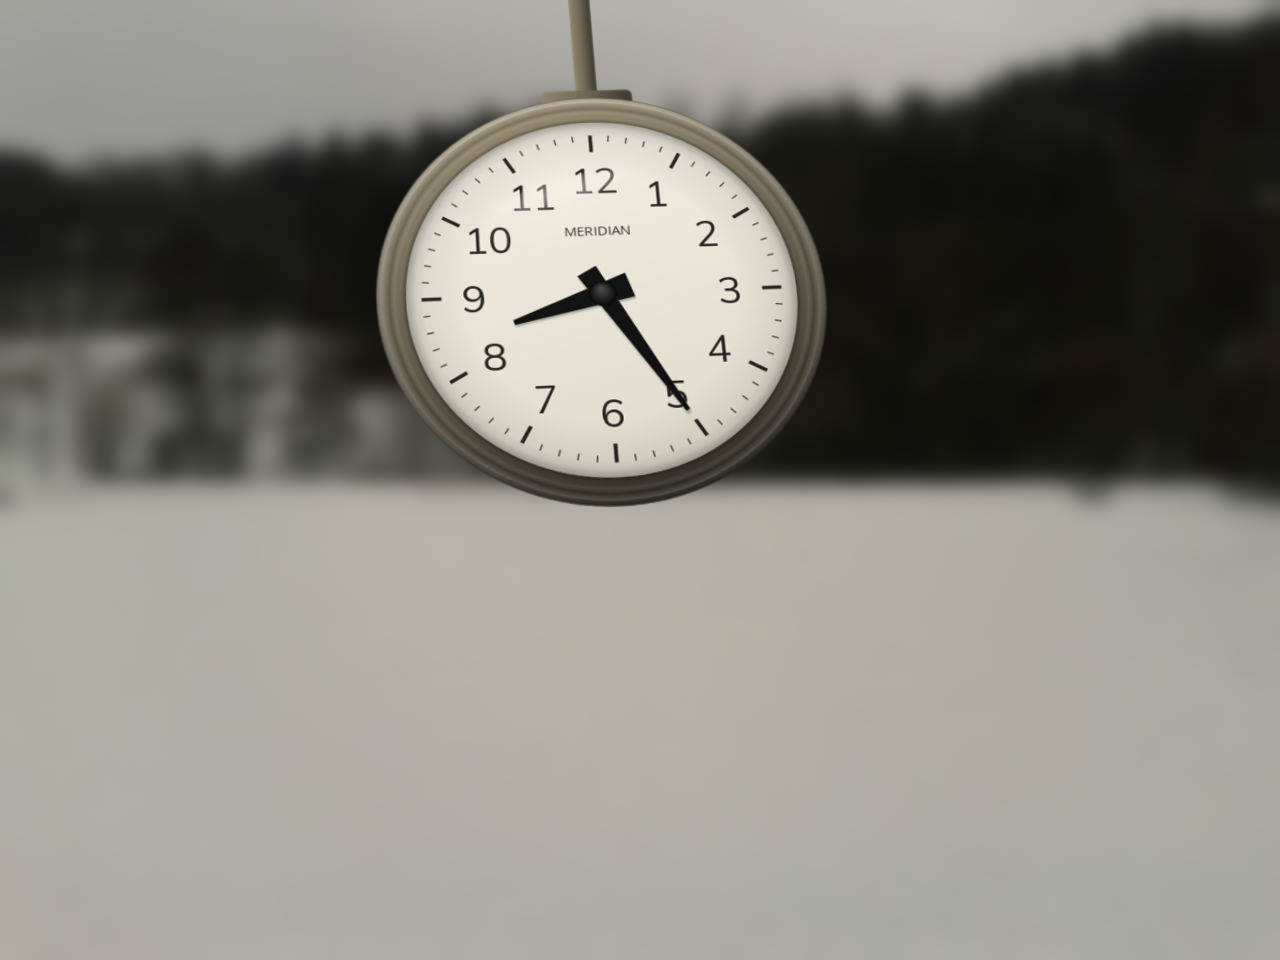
8:25
